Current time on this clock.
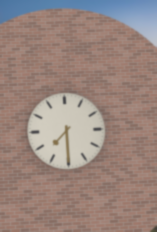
7:30
